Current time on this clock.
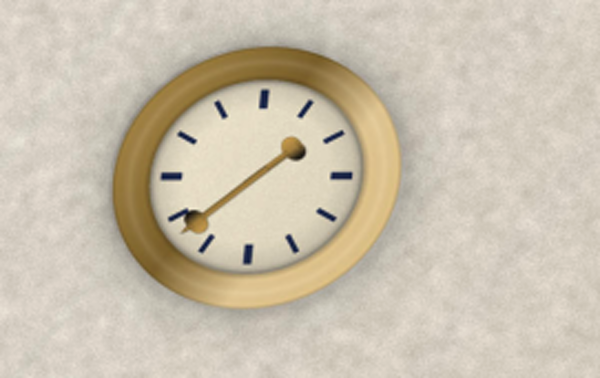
1:38
